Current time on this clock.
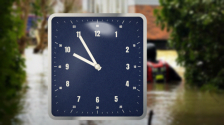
9:55
